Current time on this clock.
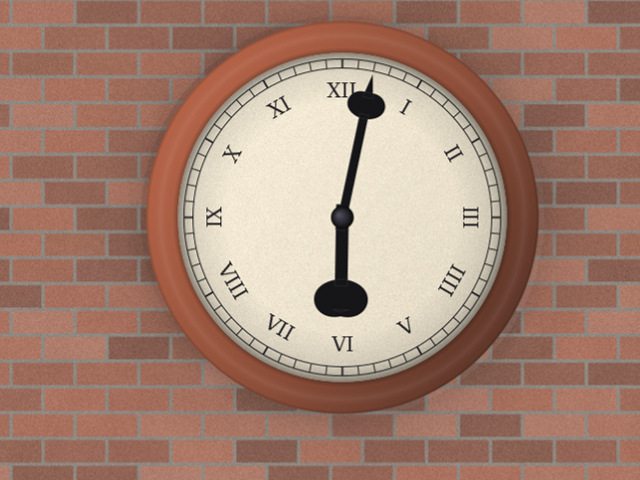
6:02
